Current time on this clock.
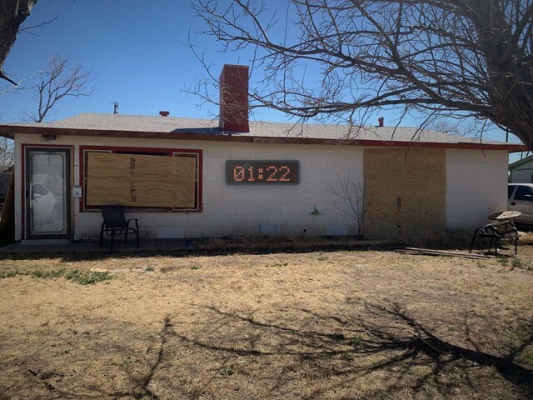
1:22
